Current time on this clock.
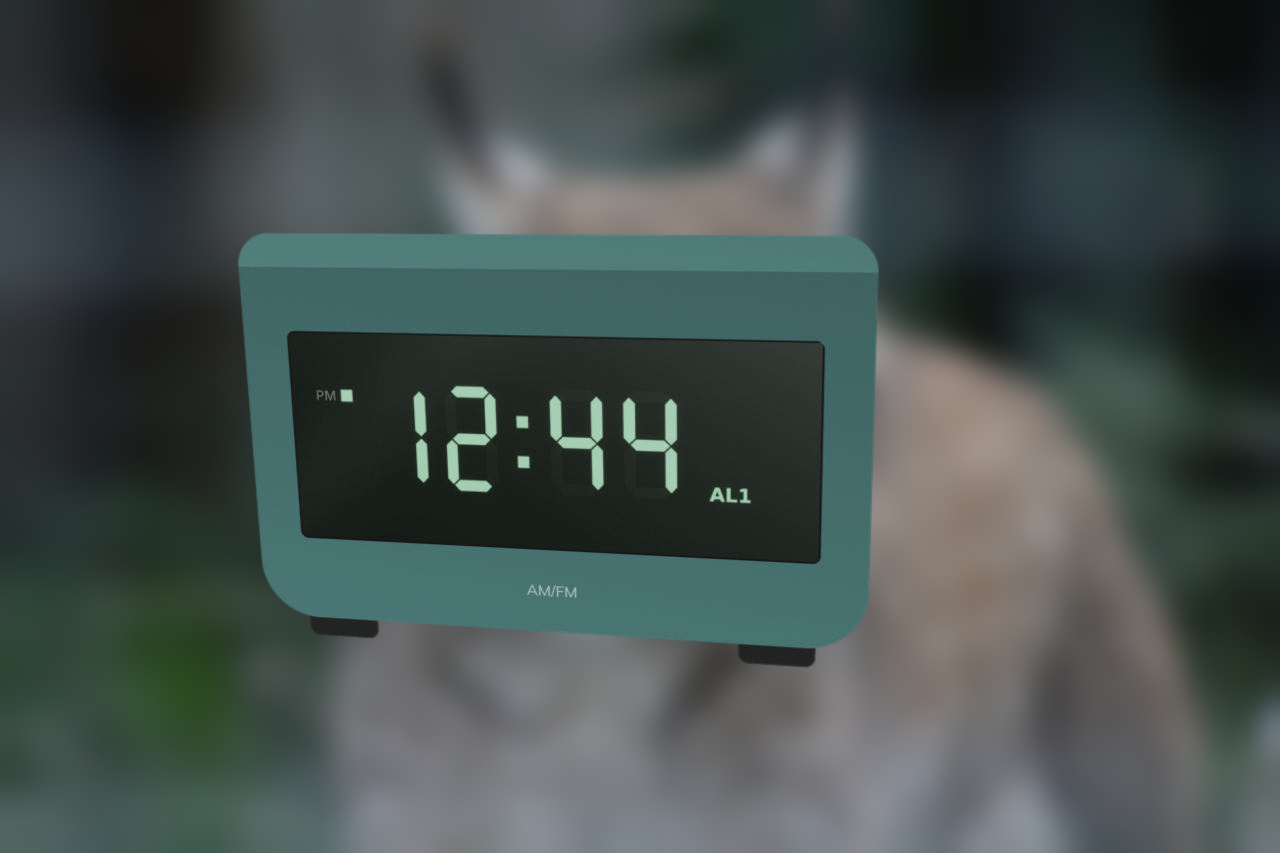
12:44
